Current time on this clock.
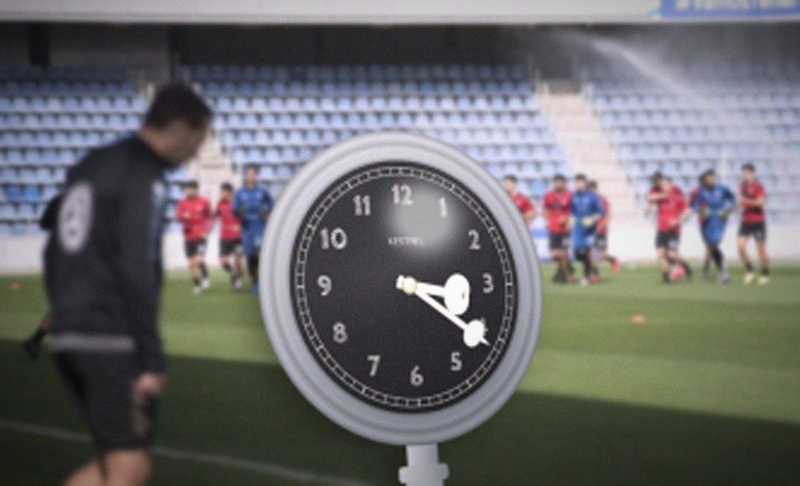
3:21
